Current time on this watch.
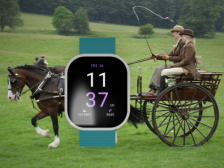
11:37
